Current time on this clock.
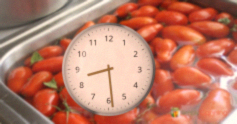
8:29
